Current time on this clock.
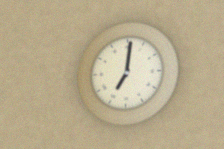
7:01
